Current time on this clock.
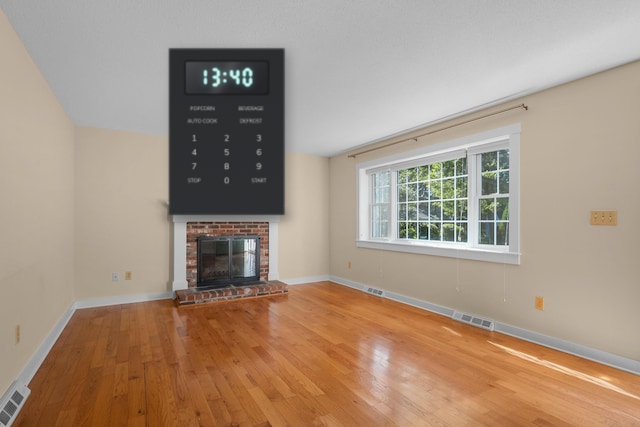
13:40
